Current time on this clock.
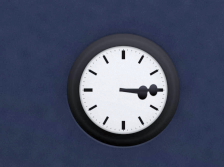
3:15
